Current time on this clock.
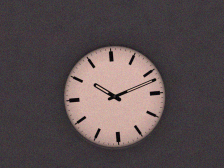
10:12
